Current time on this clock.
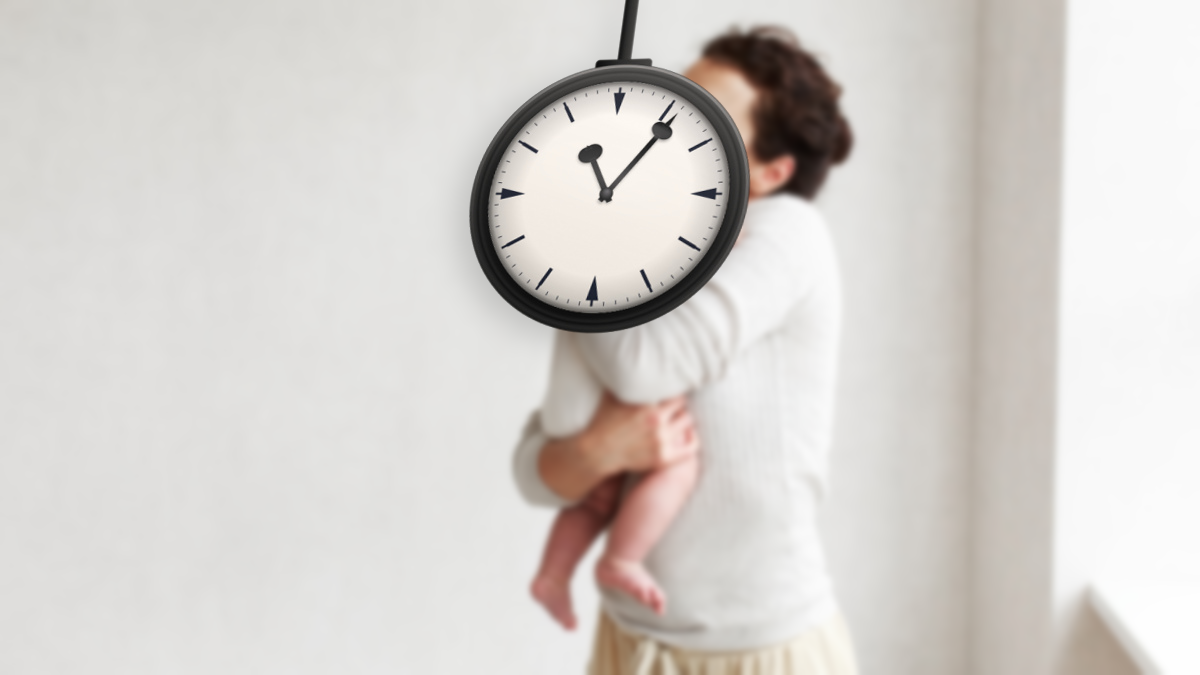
11:06
